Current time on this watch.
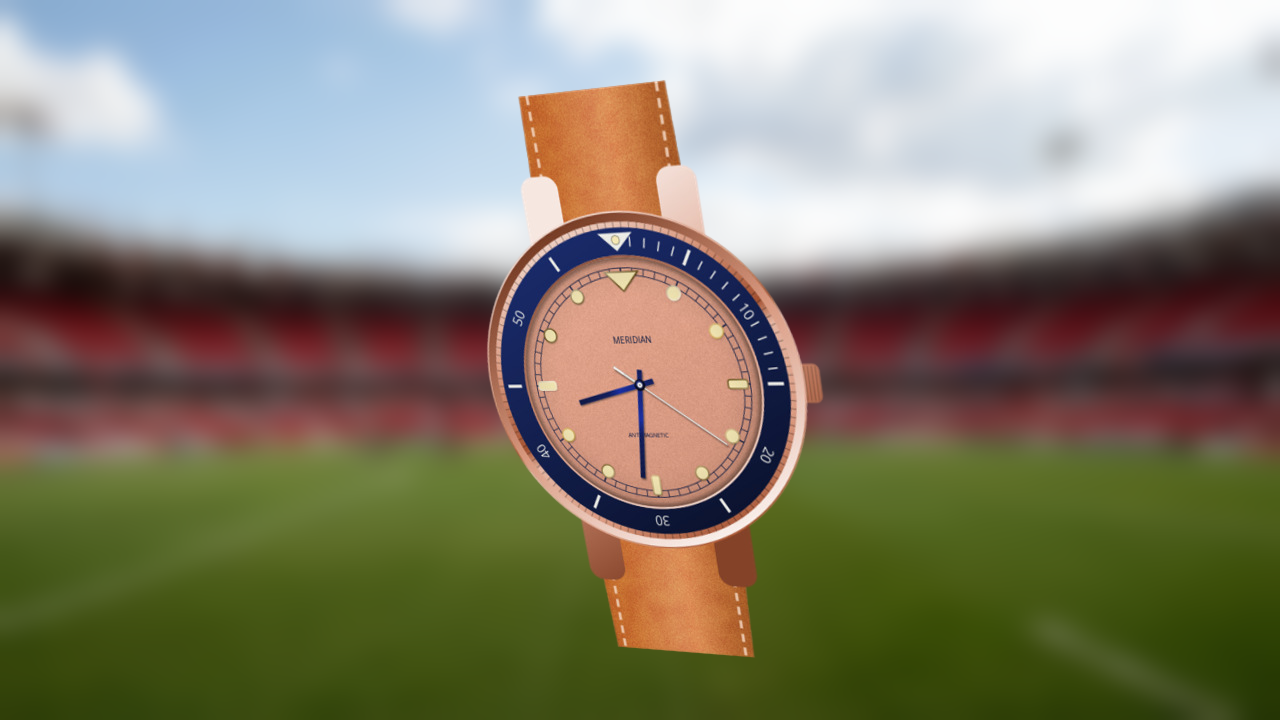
8:31:21
